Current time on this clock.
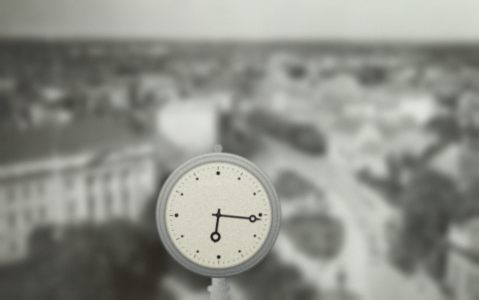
6:16
